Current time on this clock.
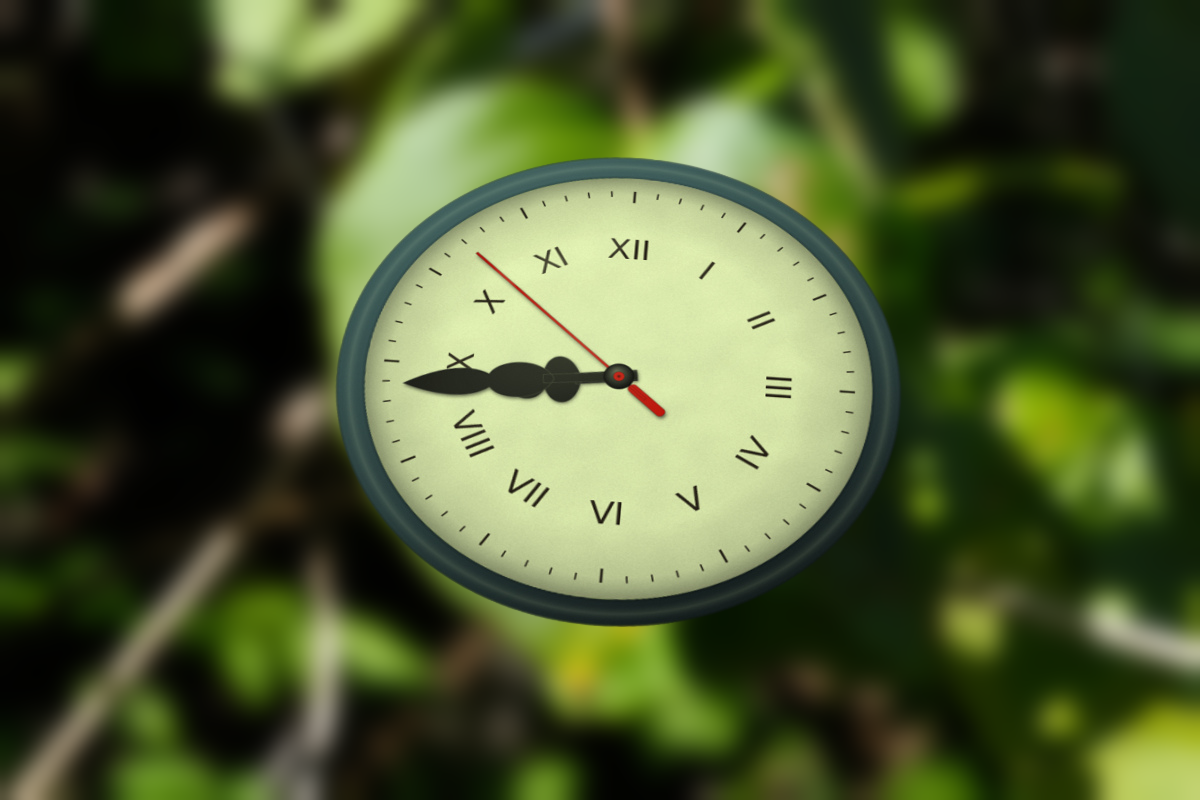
8:43:52
